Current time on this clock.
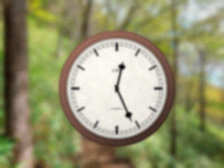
12:26
